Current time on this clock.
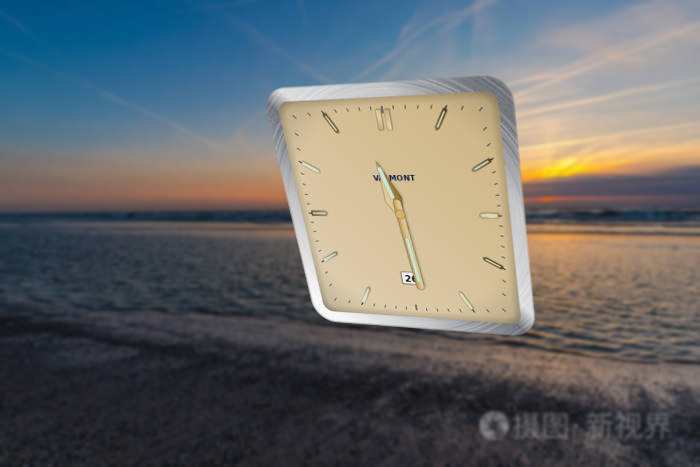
11:29
